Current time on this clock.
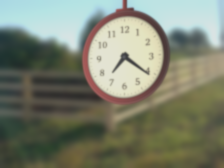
7:21
